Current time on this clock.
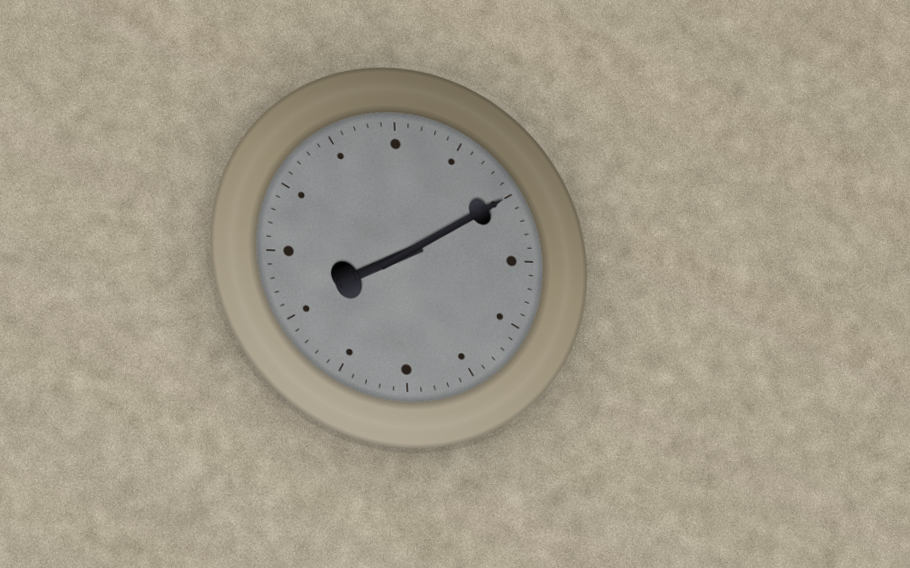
8:10
